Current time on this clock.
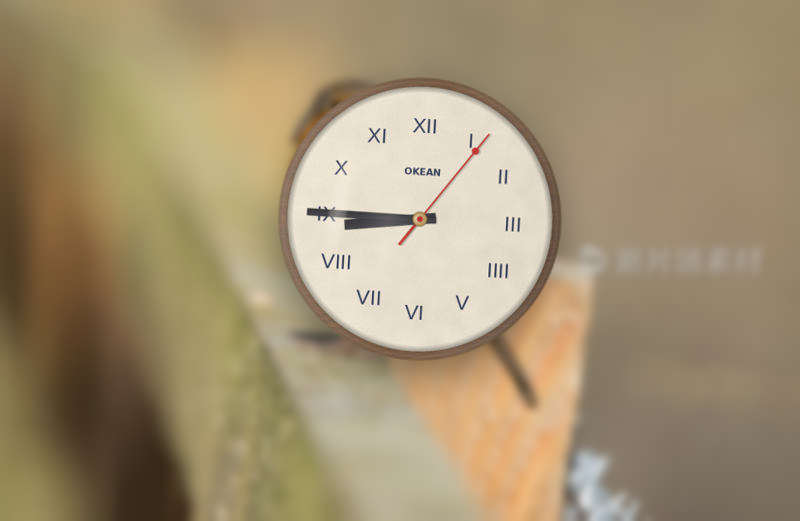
8:45:06
